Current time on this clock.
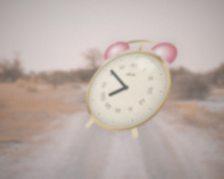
7:51
